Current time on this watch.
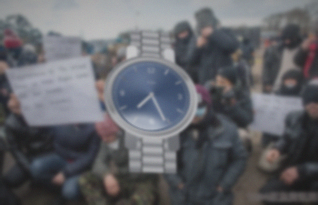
7:26
